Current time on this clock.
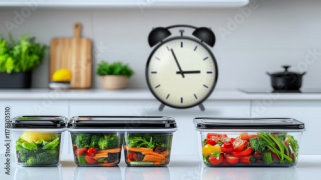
2:56
